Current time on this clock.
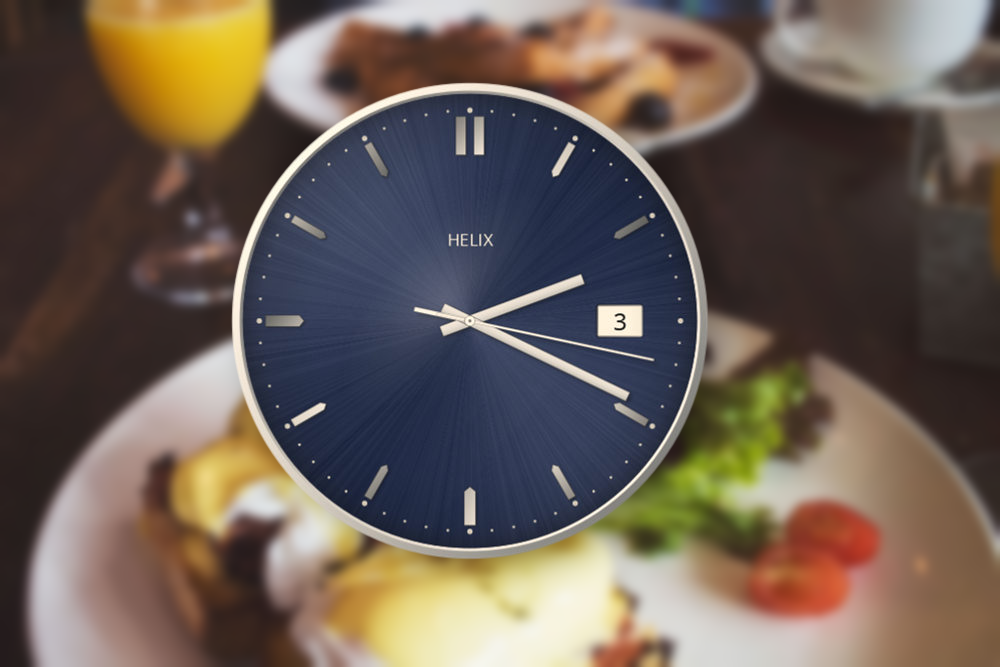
2:19:17
